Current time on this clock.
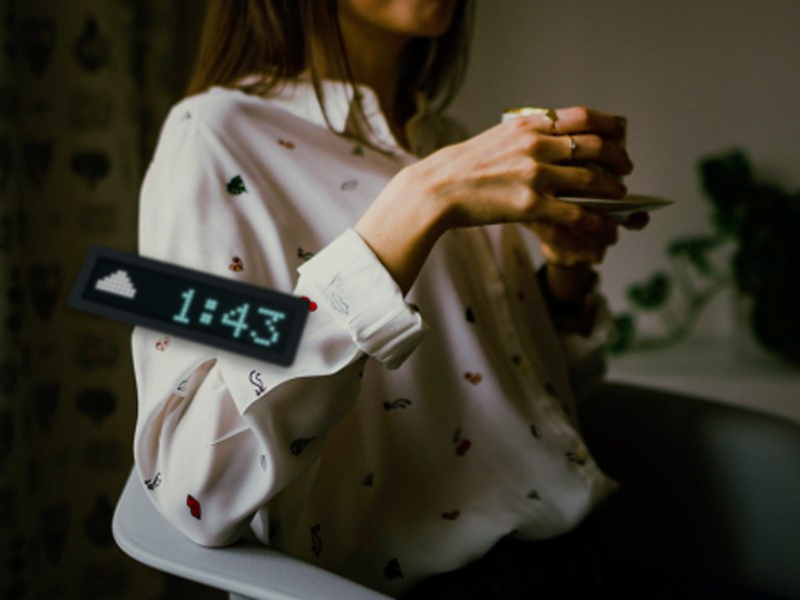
1:43
